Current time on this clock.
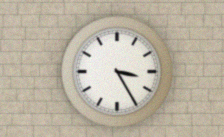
3:25
